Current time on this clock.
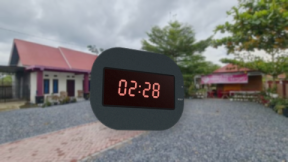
2:28
